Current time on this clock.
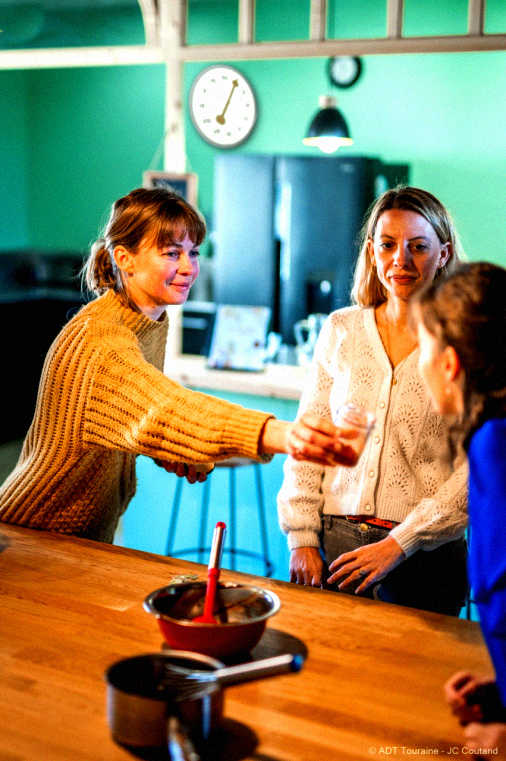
7:05
